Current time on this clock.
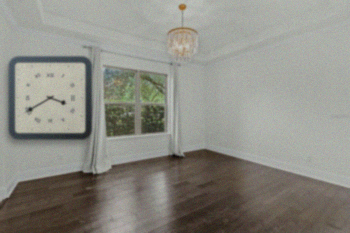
3:40
